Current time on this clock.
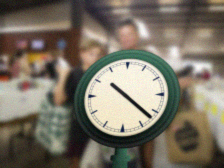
10:22
